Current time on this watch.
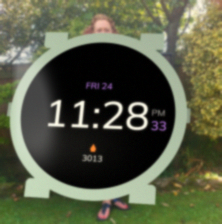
11:28:33
